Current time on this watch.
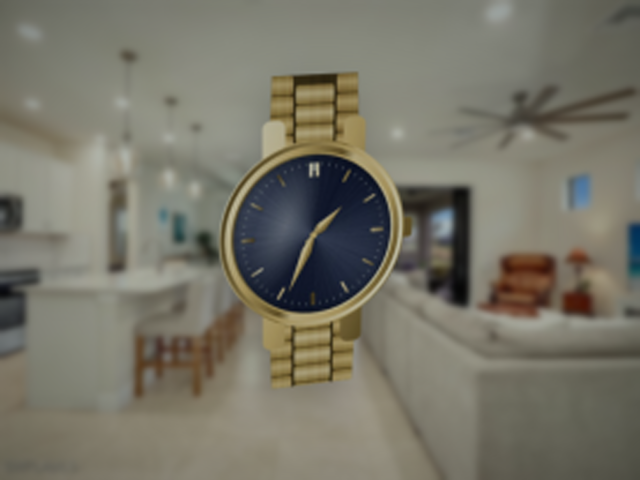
1:34
